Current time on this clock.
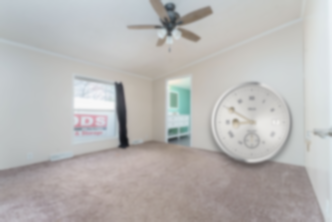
8:50
